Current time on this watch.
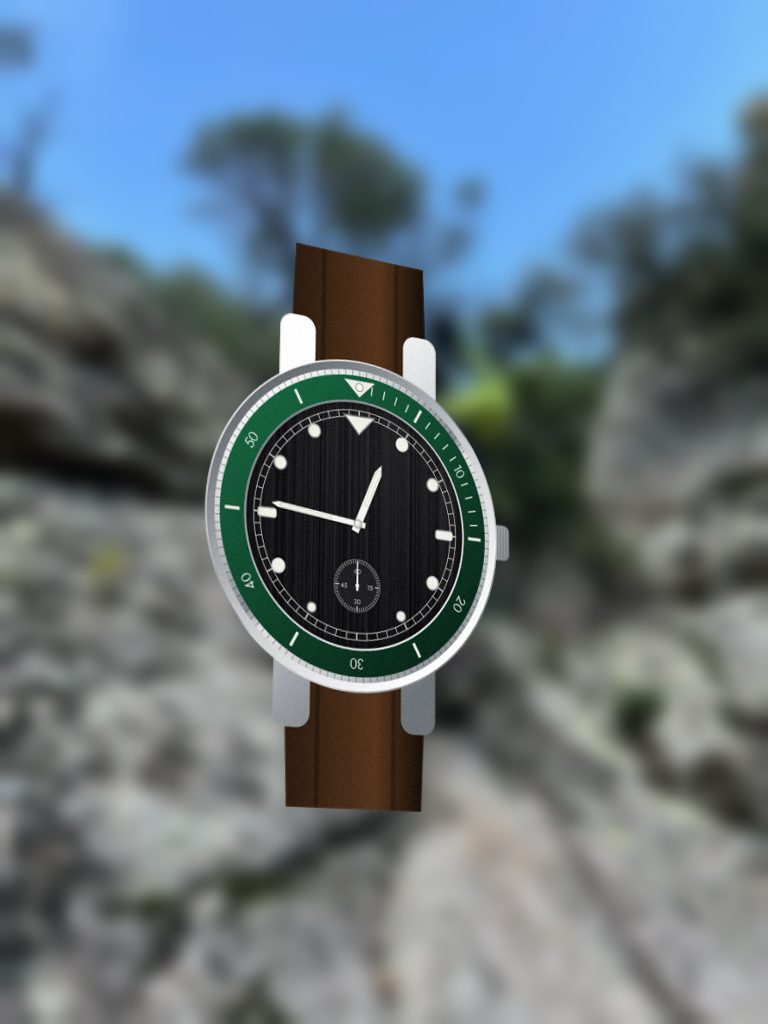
12:46
